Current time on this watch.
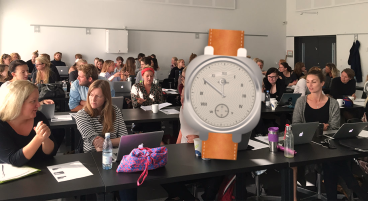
11:51
